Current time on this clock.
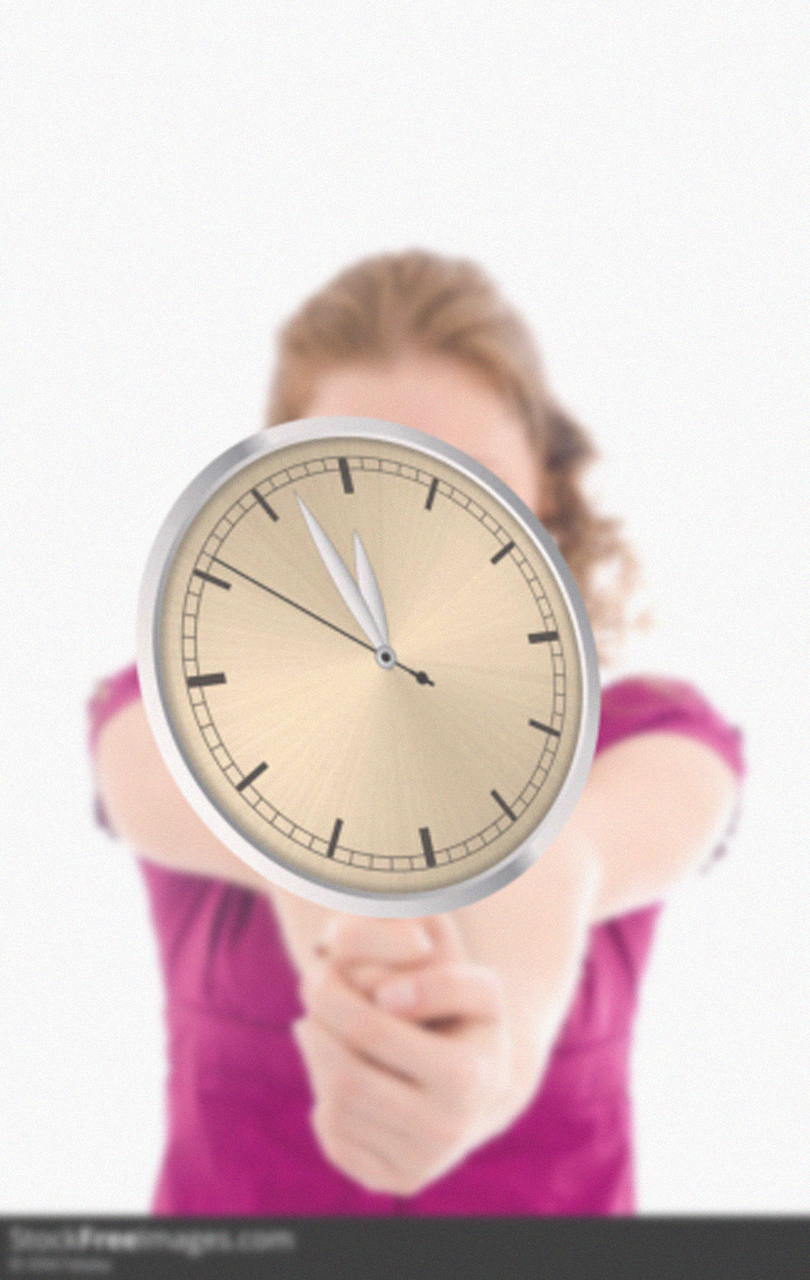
11:56:51
